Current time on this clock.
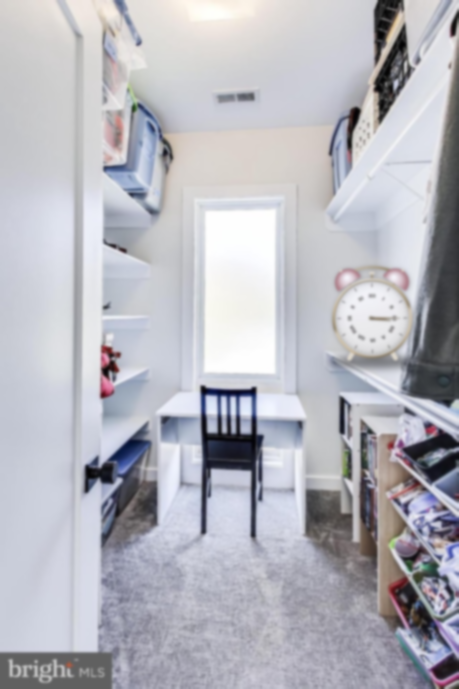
3:15
